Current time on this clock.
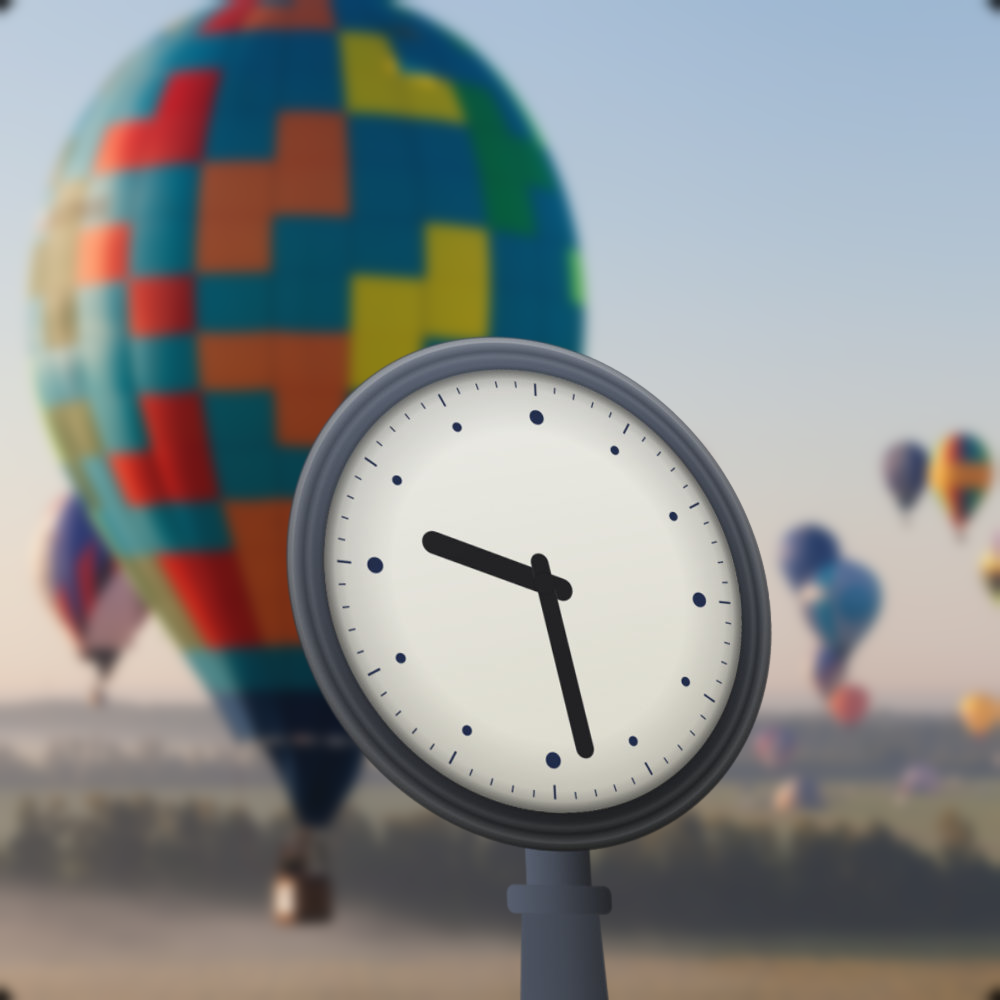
9:28
